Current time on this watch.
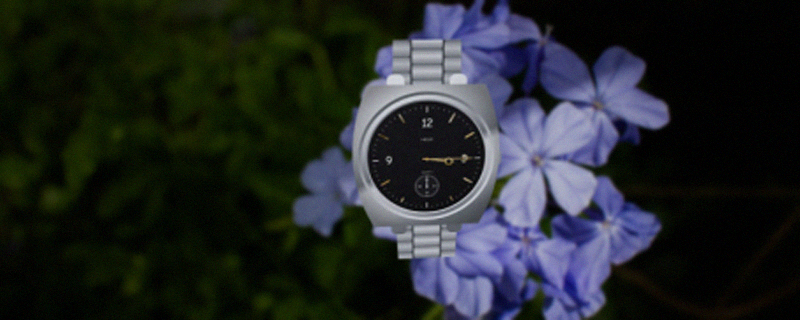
3:15
